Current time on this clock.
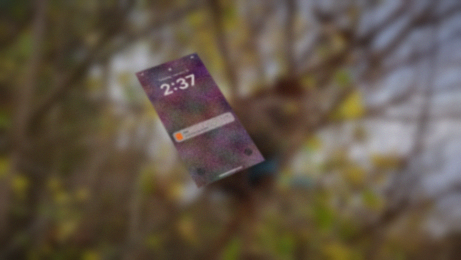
2:37
